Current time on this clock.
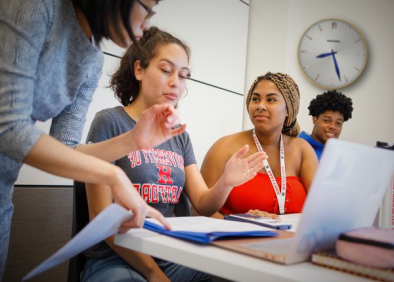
8:27
